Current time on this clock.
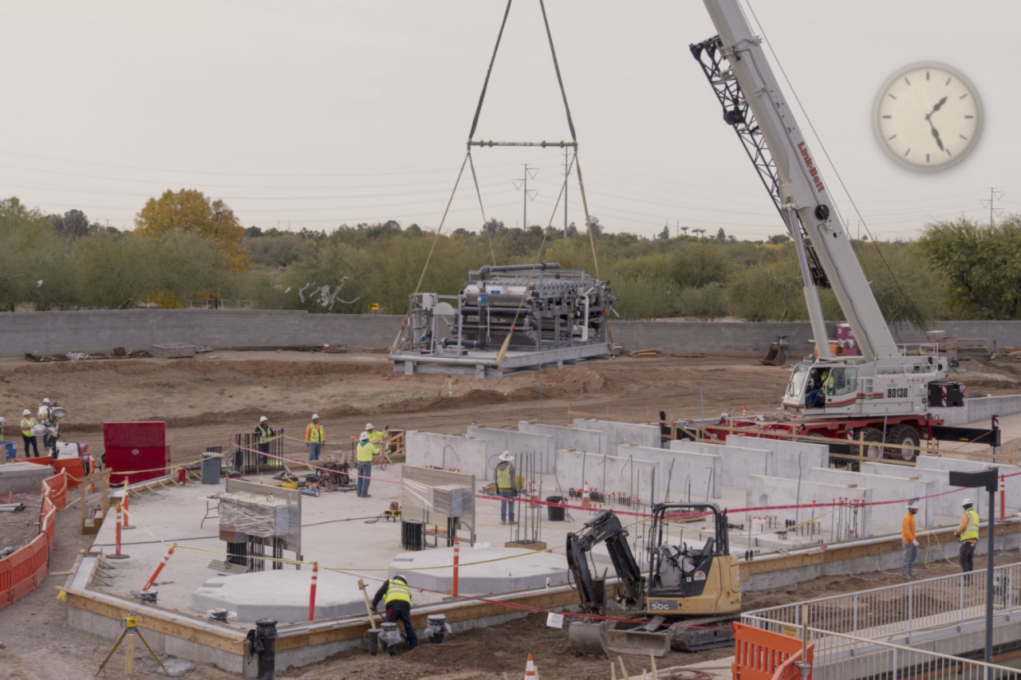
1:26
